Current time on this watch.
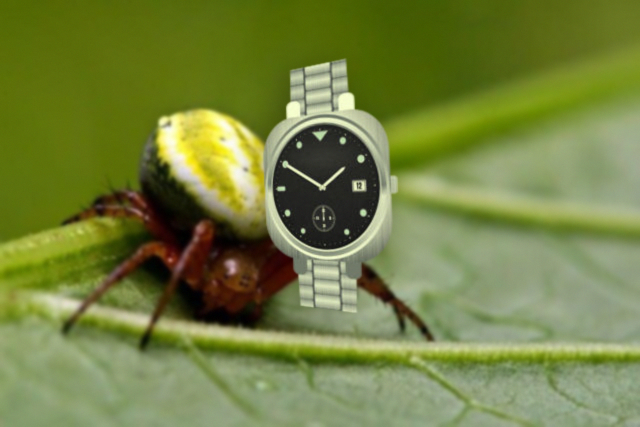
1:50
